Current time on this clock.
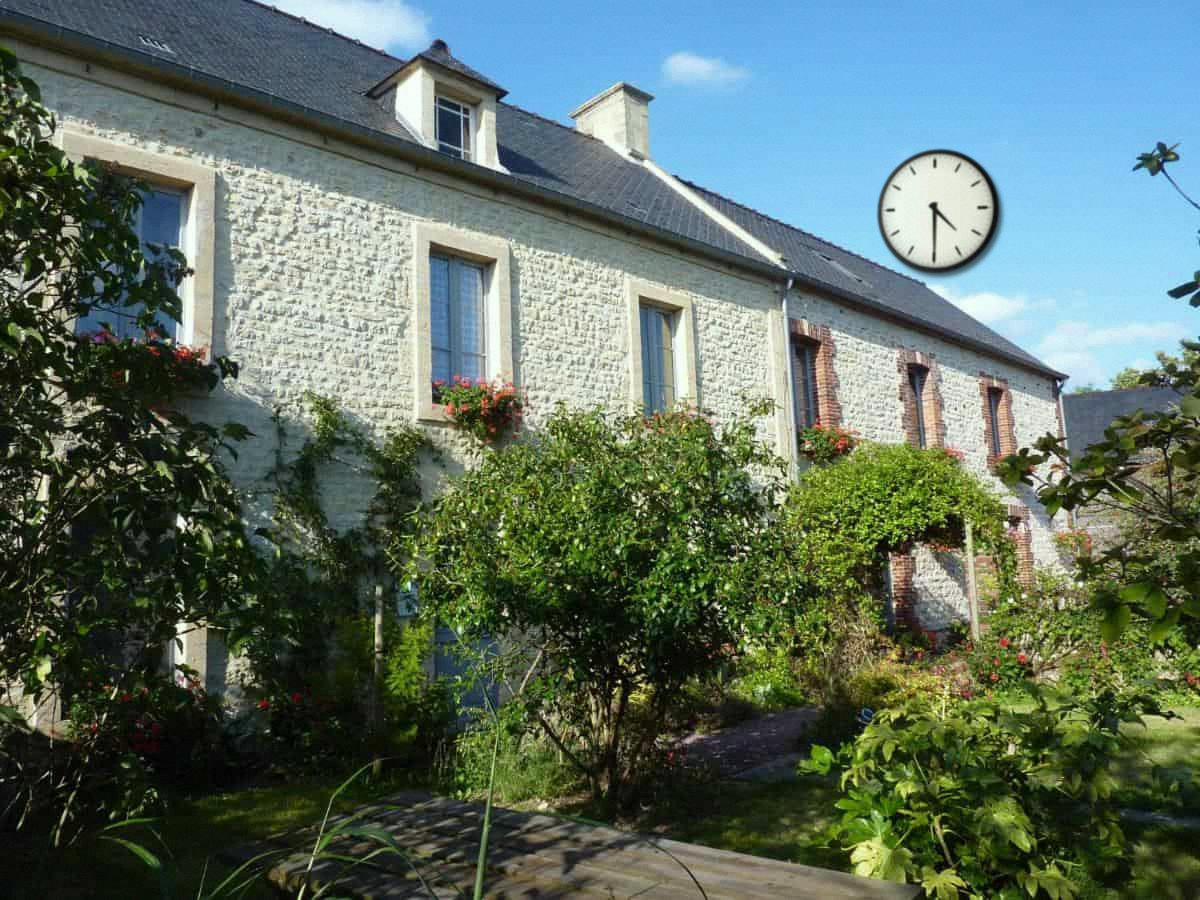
4:30
